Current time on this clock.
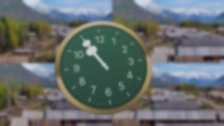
10:55
